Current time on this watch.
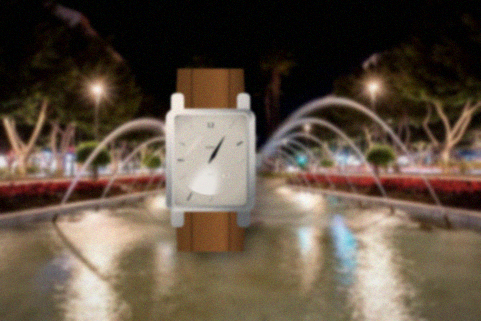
1:05
